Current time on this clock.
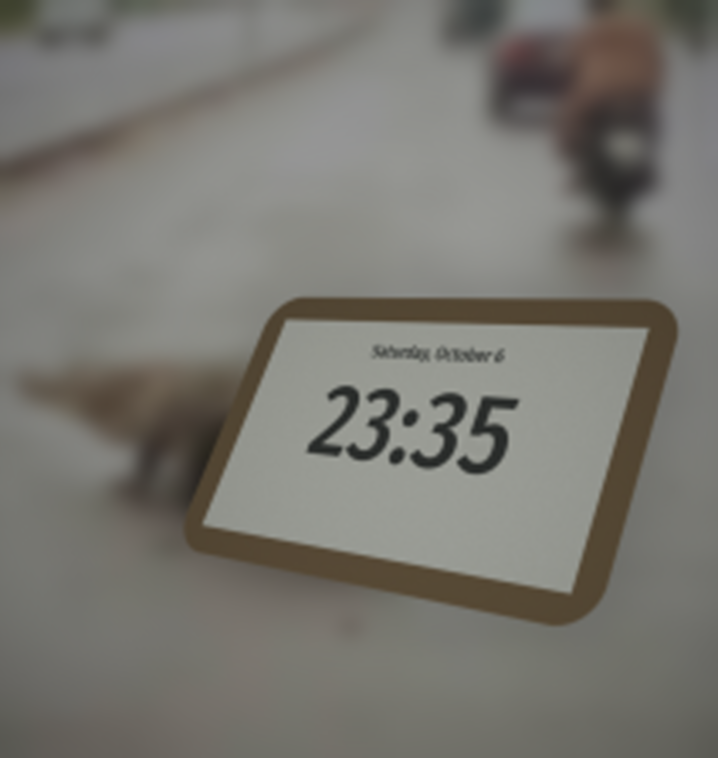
23:35
